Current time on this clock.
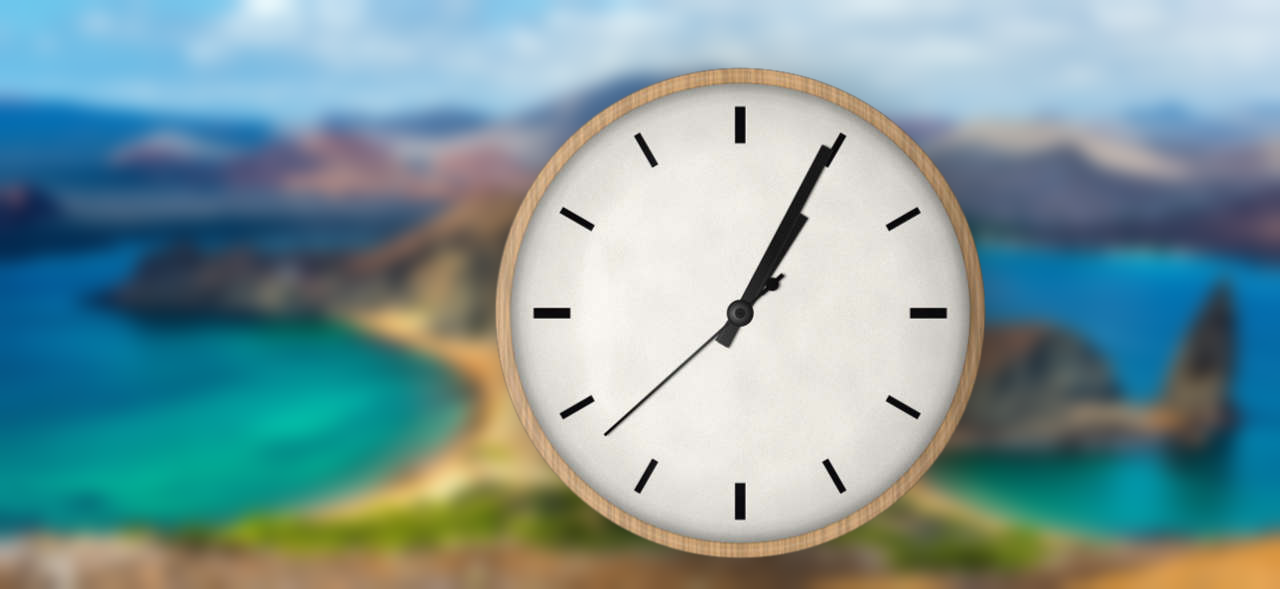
1:04:38
